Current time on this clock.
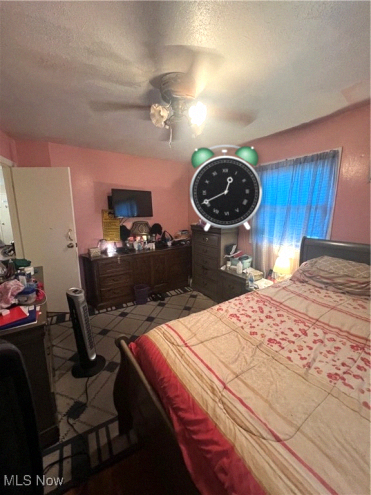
12:41
